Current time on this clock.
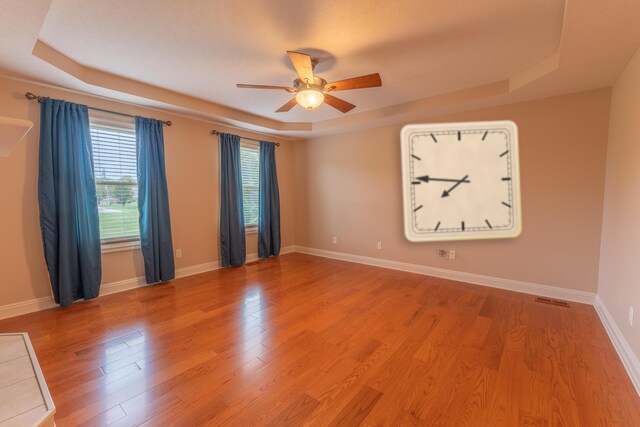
7:46
